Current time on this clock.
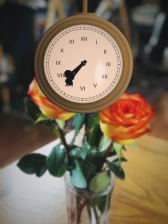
7:36
